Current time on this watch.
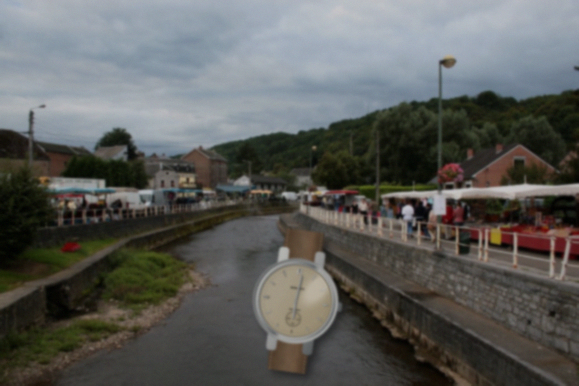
6:01
